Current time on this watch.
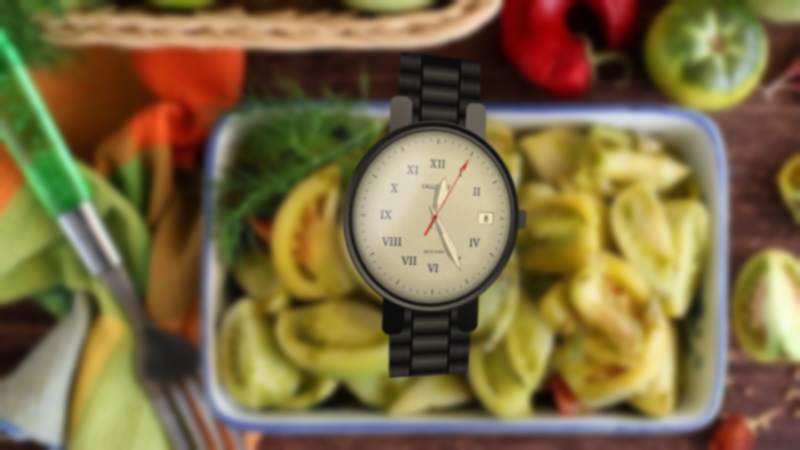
12:25:05
